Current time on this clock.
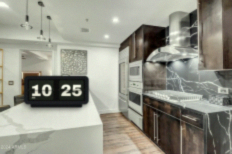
10:25
